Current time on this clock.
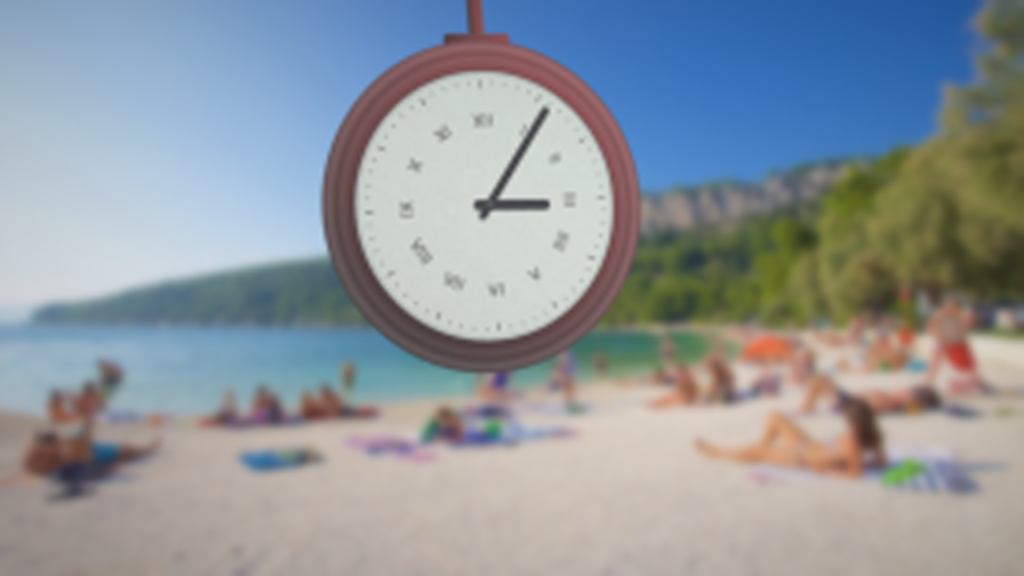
3:06
